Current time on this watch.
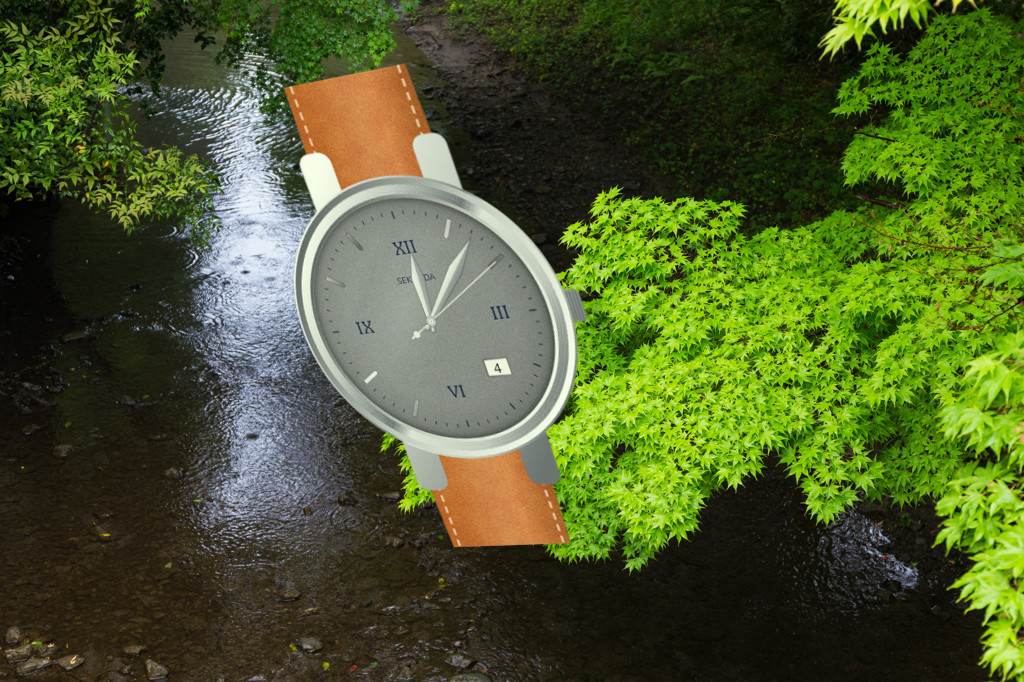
12:07:10
